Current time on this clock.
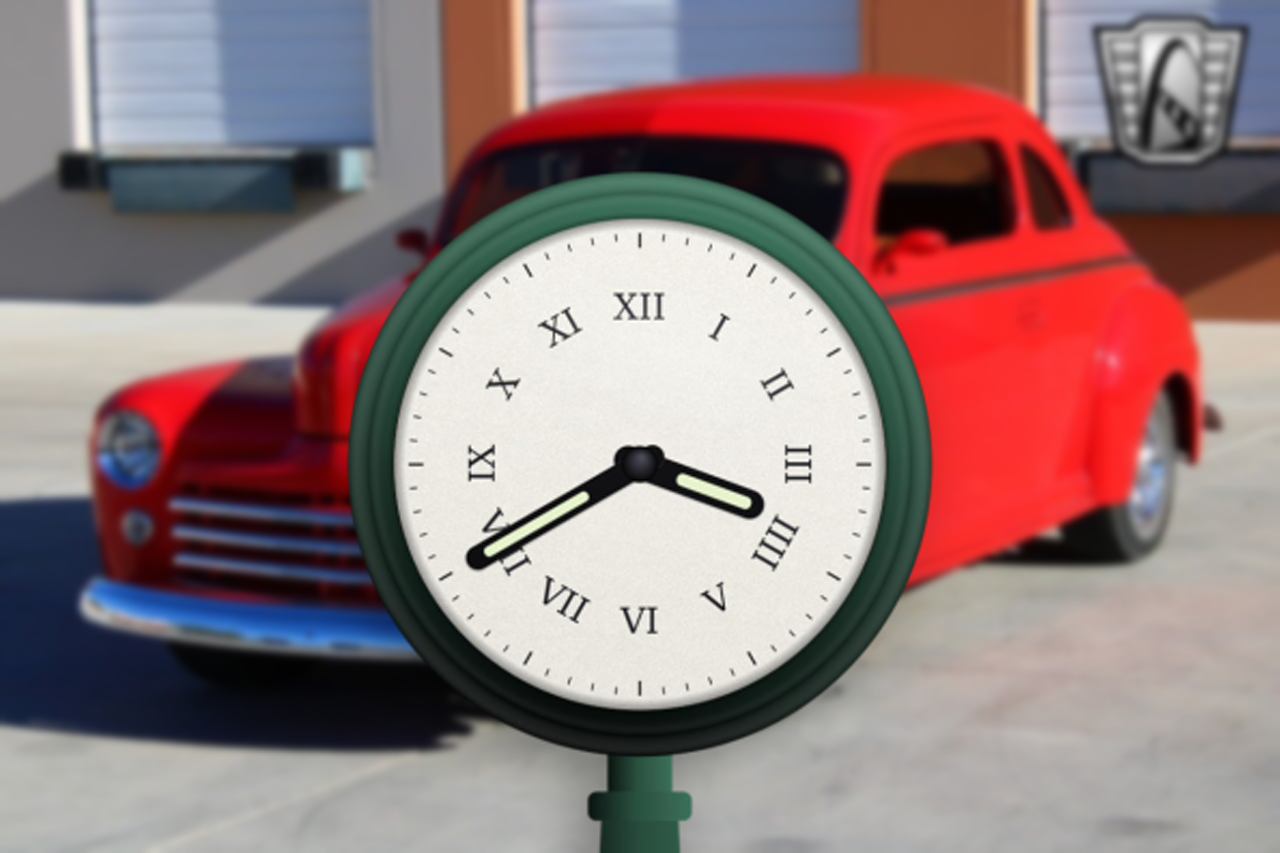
3:40
